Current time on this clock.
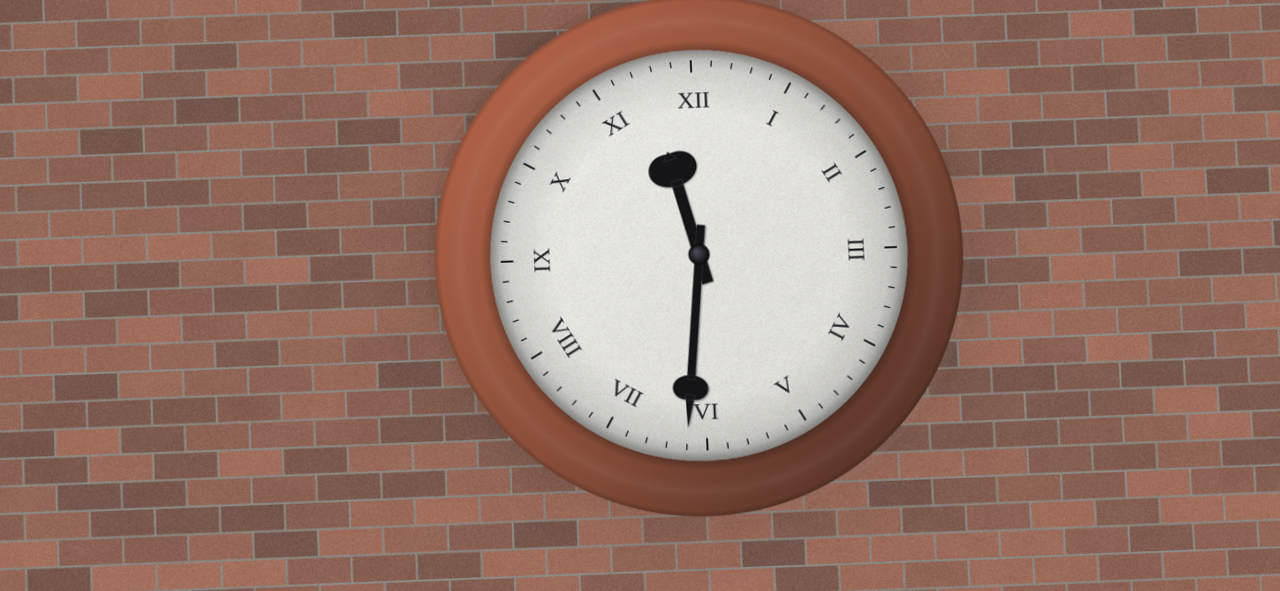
11:31
